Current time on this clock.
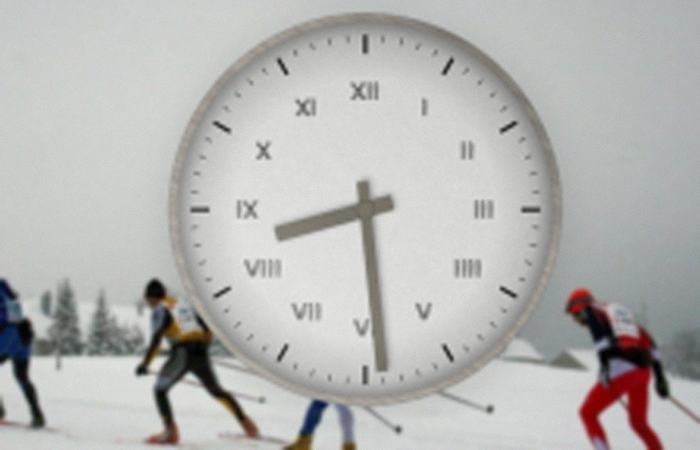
8:29
